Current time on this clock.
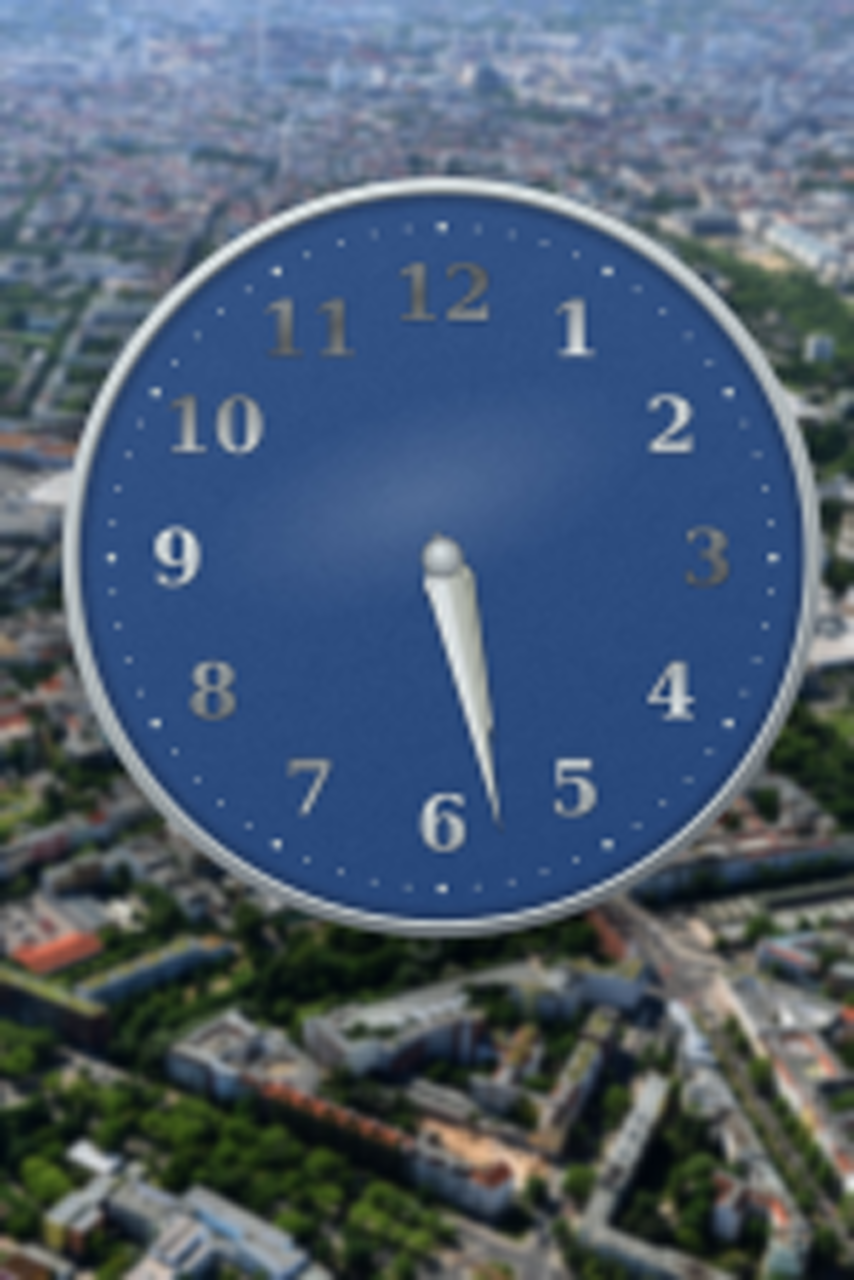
5:28
